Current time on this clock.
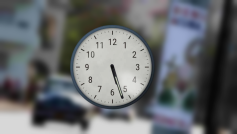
5:27
